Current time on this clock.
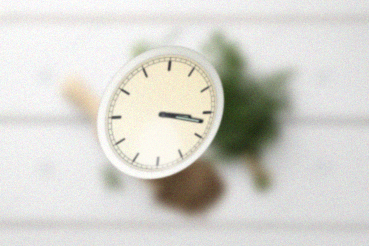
3:17
